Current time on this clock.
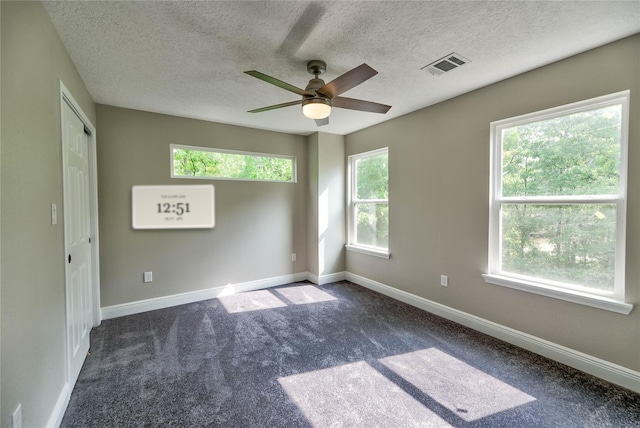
12:51
